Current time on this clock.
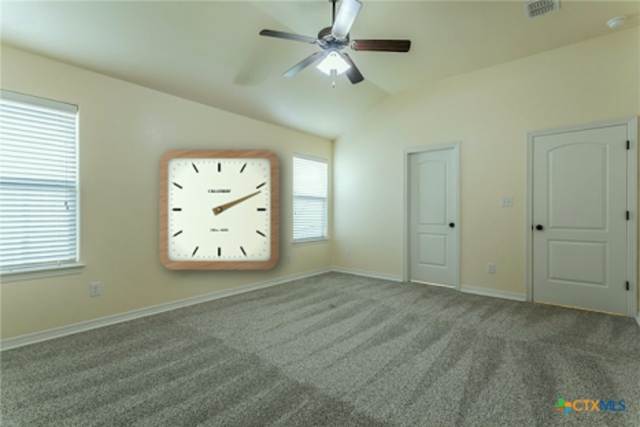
2:11
